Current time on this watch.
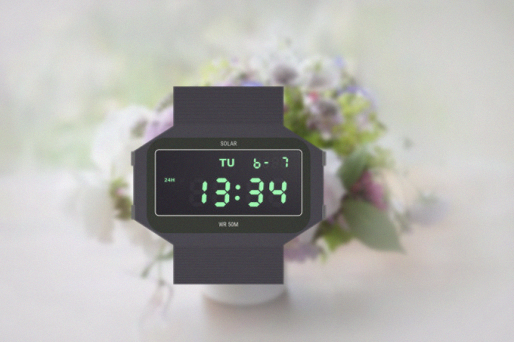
13:34
